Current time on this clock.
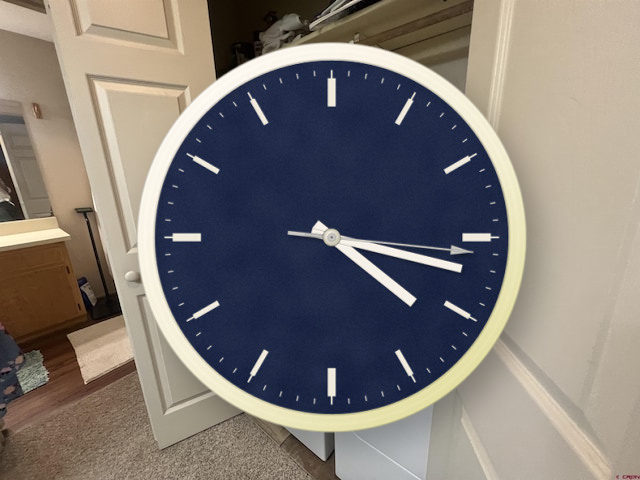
4:17:16
